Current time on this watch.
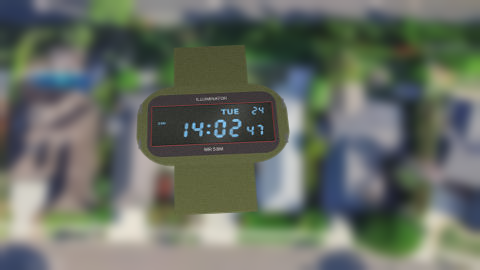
14:02:47
